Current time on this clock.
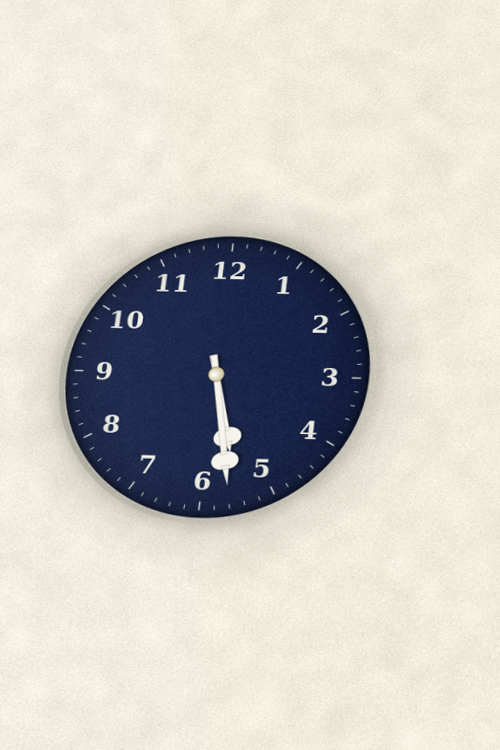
5:28
